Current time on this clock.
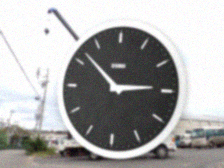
2:52
